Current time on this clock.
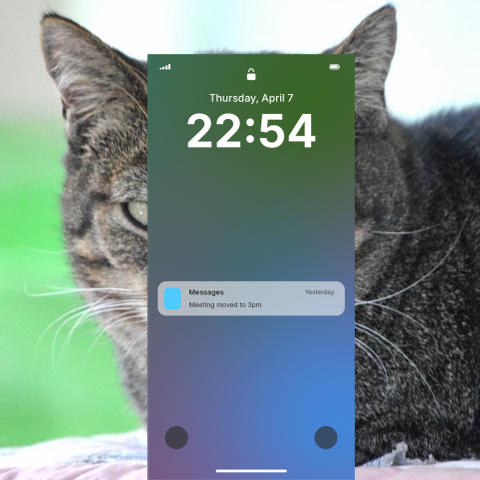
22:54
